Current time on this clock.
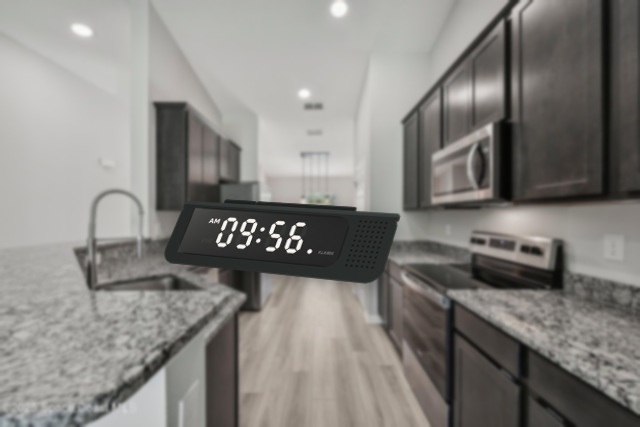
9:56
